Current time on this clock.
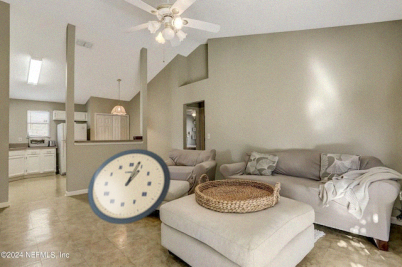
1:03
